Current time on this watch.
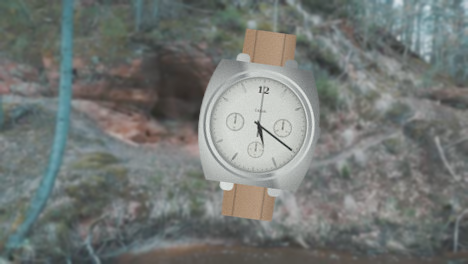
5:20
